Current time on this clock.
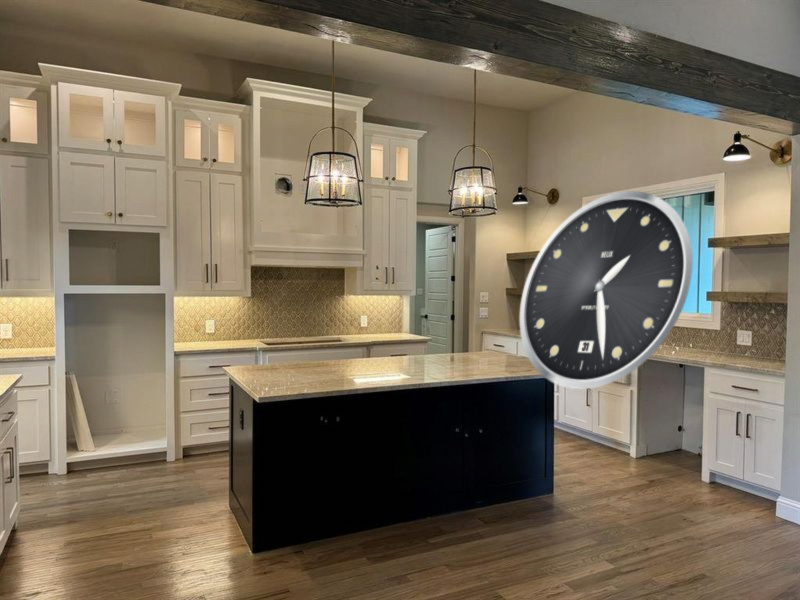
1:27
